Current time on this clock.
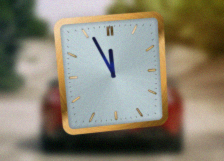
11:56
